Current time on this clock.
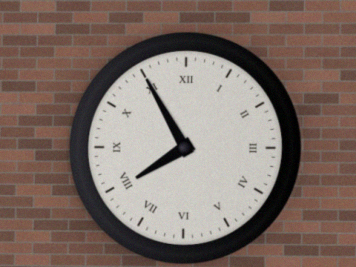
7:55
